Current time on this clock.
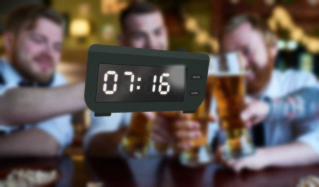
7:16
